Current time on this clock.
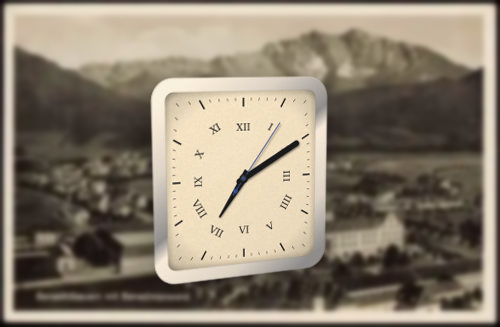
7:10:06
